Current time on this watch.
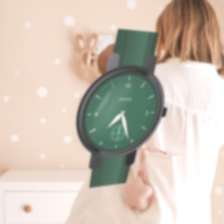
7:26
